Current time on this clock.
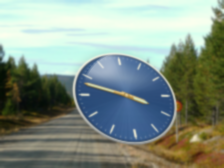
3:48
